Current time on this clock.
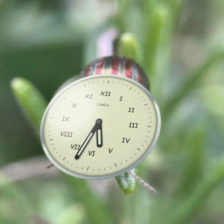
5:33
